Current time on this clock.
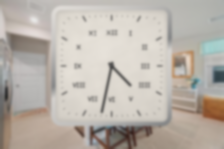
4:32
